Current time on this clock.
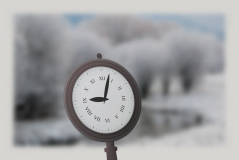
9:03
